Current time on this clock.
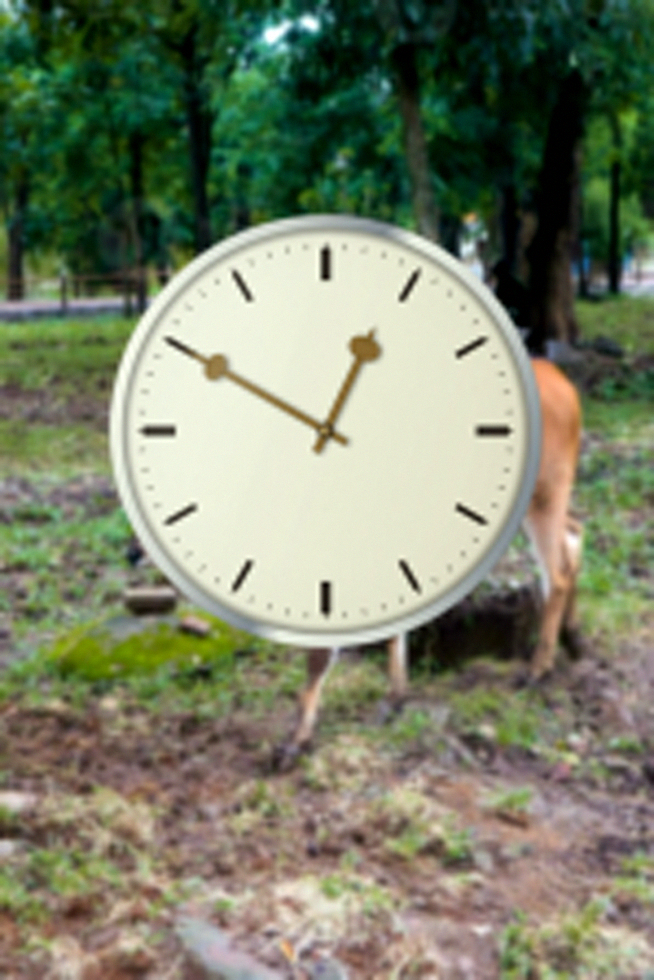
12:50
